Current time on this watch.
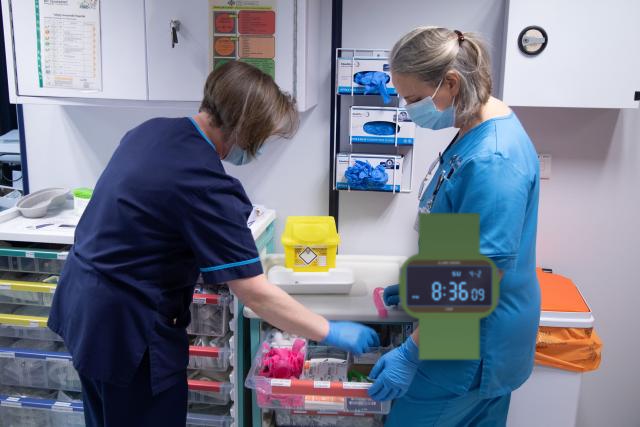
8:36:09
